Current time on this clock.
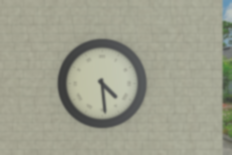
4:29
